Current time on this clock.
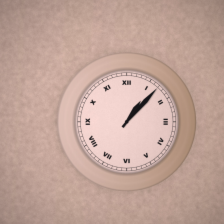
1:07
